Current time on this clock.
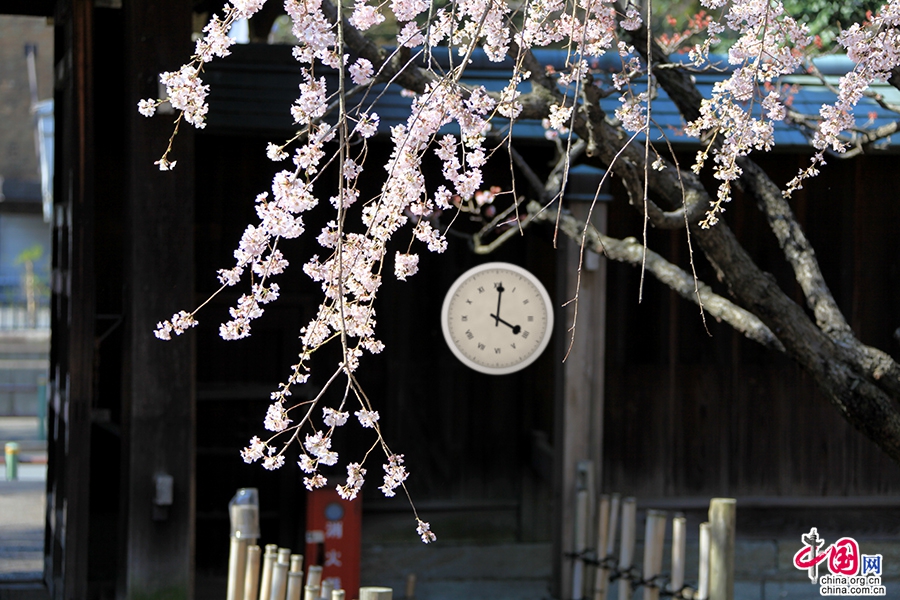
4:01
